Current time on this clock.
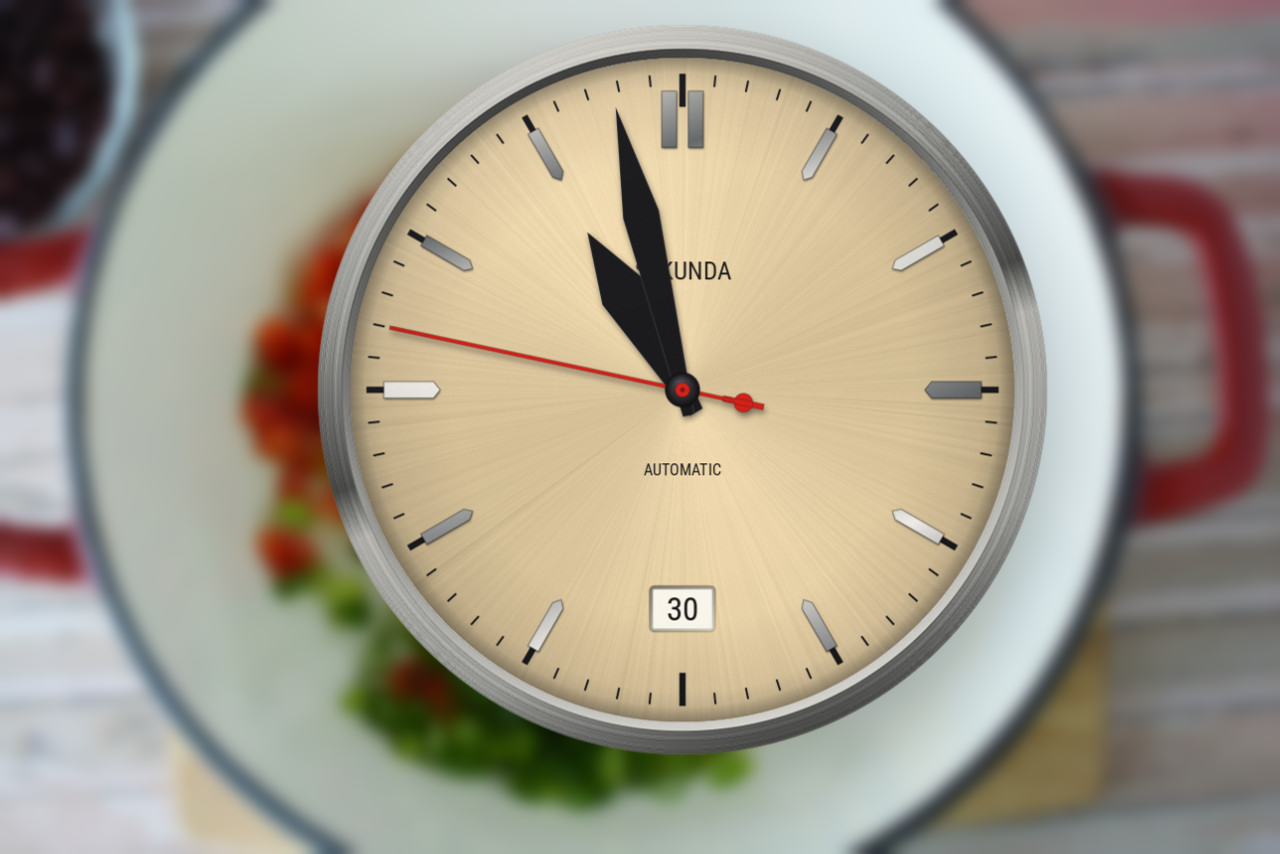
10:57:47
